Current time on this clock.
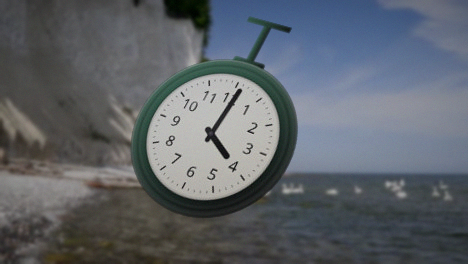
4:01
